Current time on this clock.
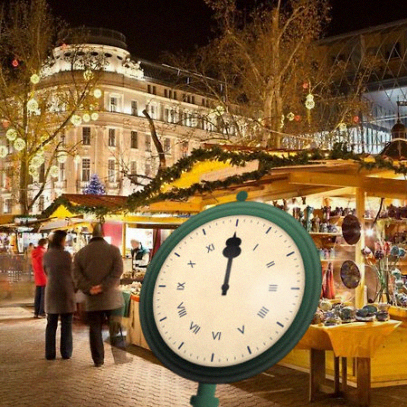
12:00
